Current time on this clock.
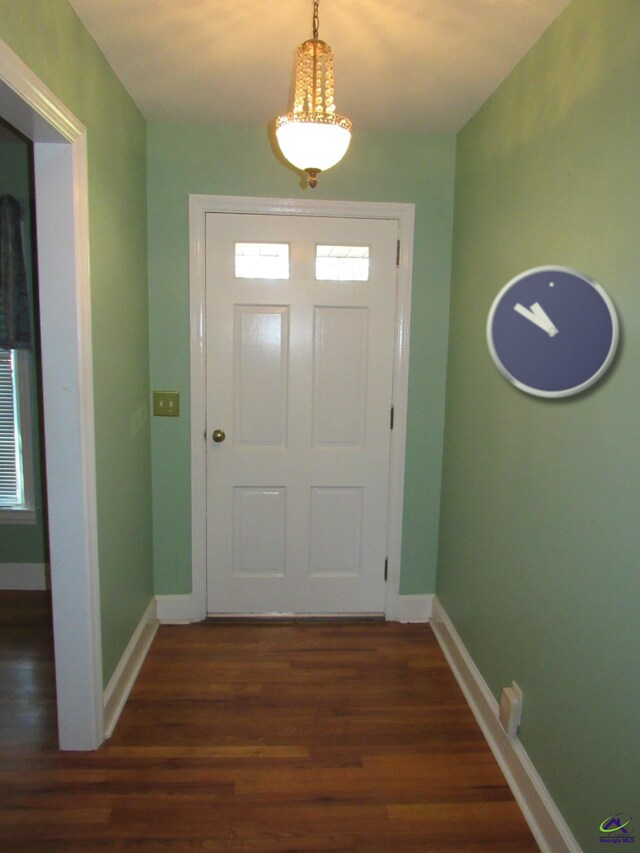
10:51
